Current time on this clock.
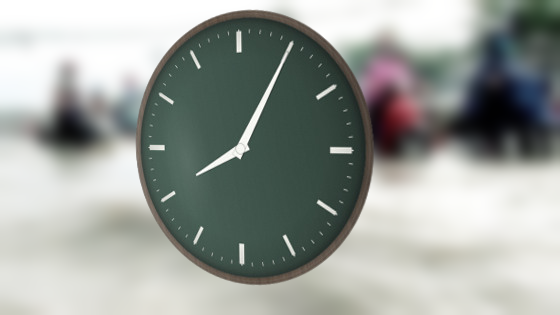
8:05
